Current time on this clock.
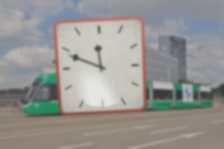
11:49
